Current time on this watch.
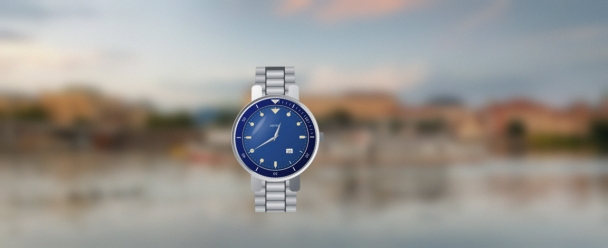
12:40
